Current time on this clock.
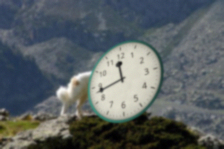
11:43
